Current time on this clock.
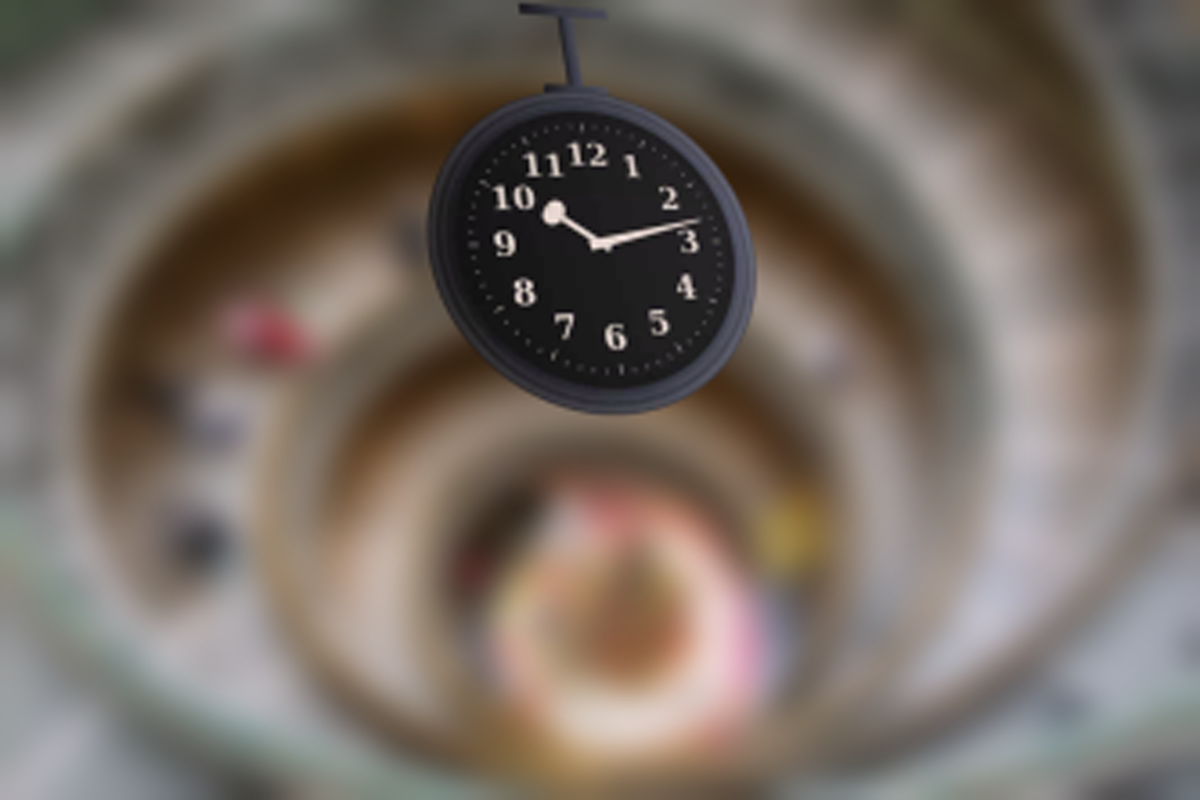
10:13
